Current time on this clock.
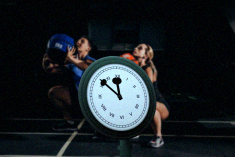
11:52
